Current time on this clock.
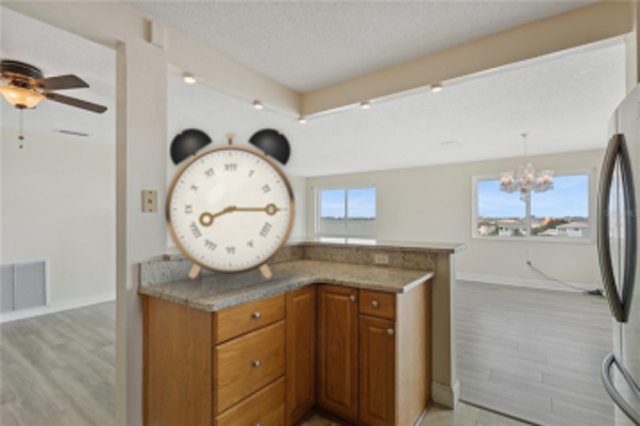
8:15
